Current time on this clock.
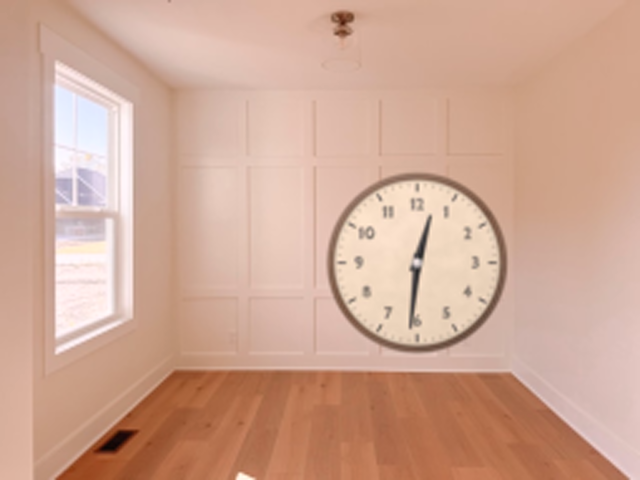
12:31
